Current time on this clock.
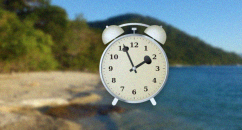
1:56
